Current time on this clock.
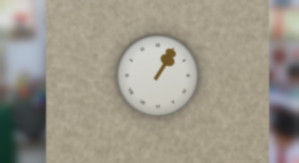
1:05
